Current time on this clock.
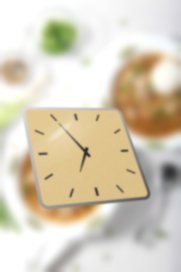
6:55
